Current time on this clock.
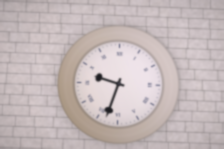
9:33
